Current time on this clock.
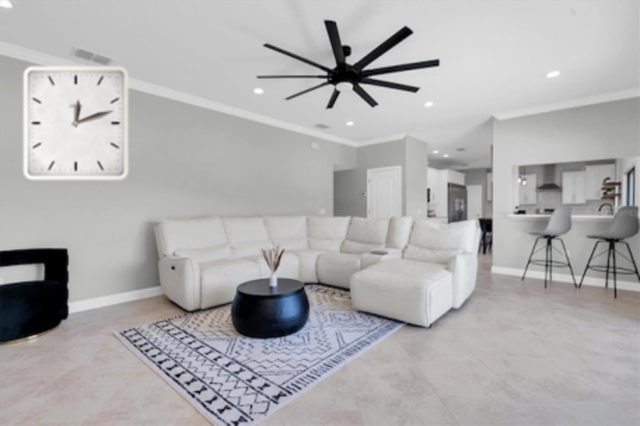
12:12
